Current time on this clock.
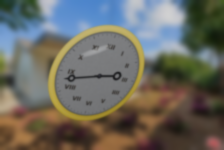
2:43
